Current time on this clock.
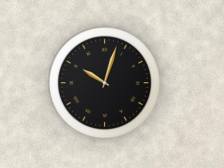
10:03
